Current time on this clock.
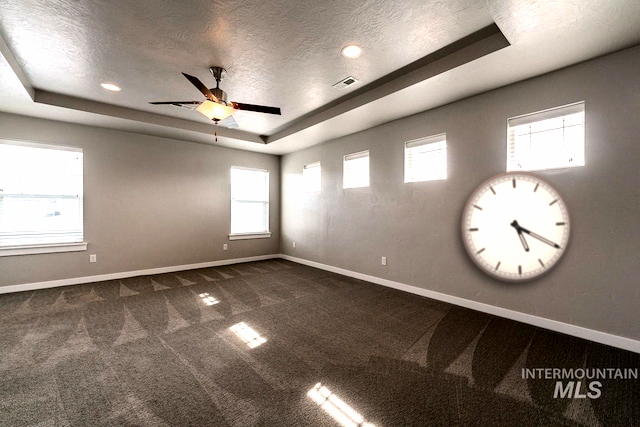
5:20
